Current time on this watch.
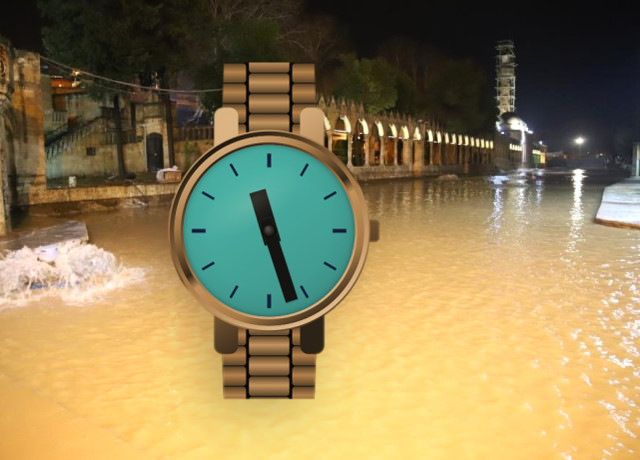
11:27
